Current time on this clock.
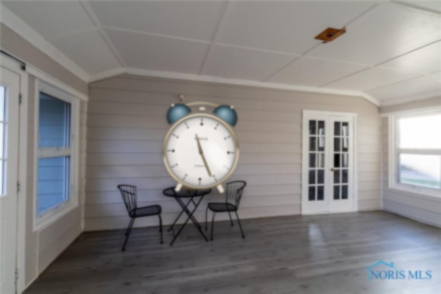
11:26
